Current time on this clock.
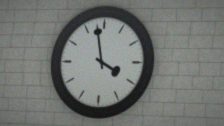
3:58
